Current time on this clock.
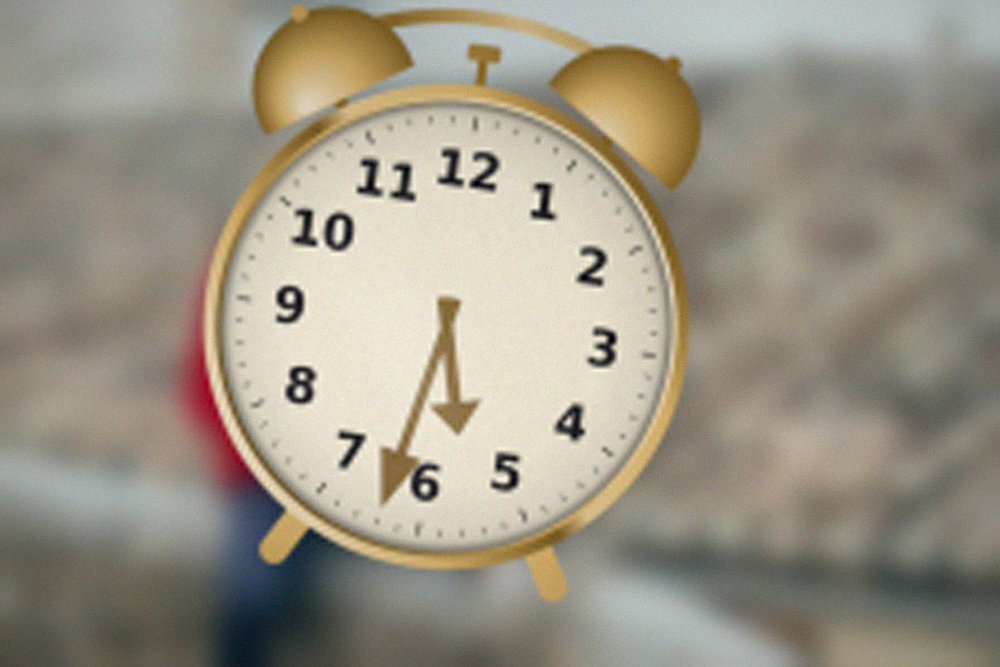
5:32
